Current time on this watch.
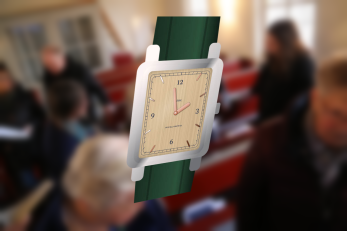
1:58
